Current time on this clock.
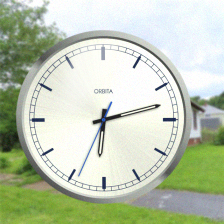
6:12:34
